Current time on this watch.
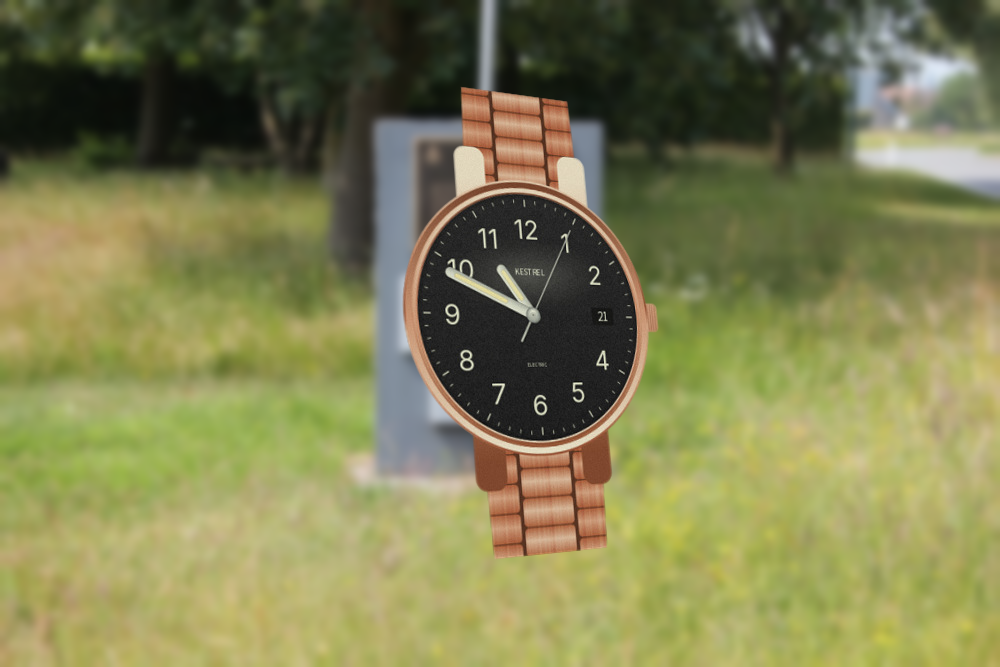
10:49:05
